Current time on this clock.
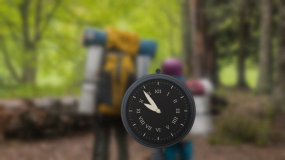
9:54
